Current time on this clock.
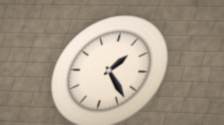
1:23
